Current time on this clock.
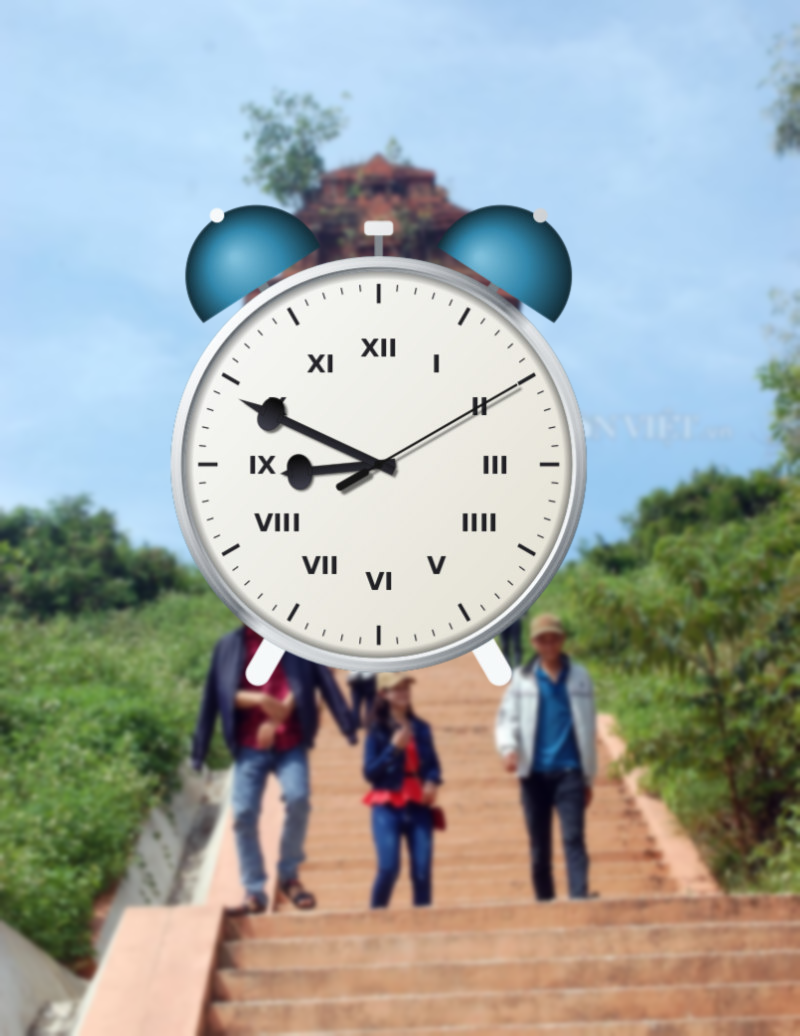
8:49:10
